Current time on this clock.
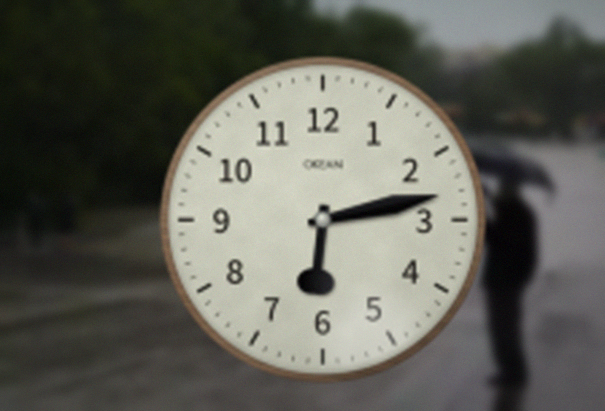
6:13
